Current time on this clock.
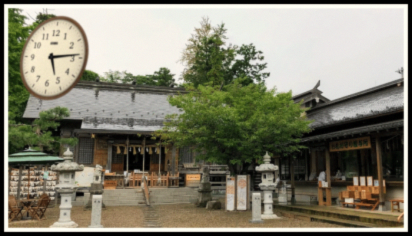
5:14
